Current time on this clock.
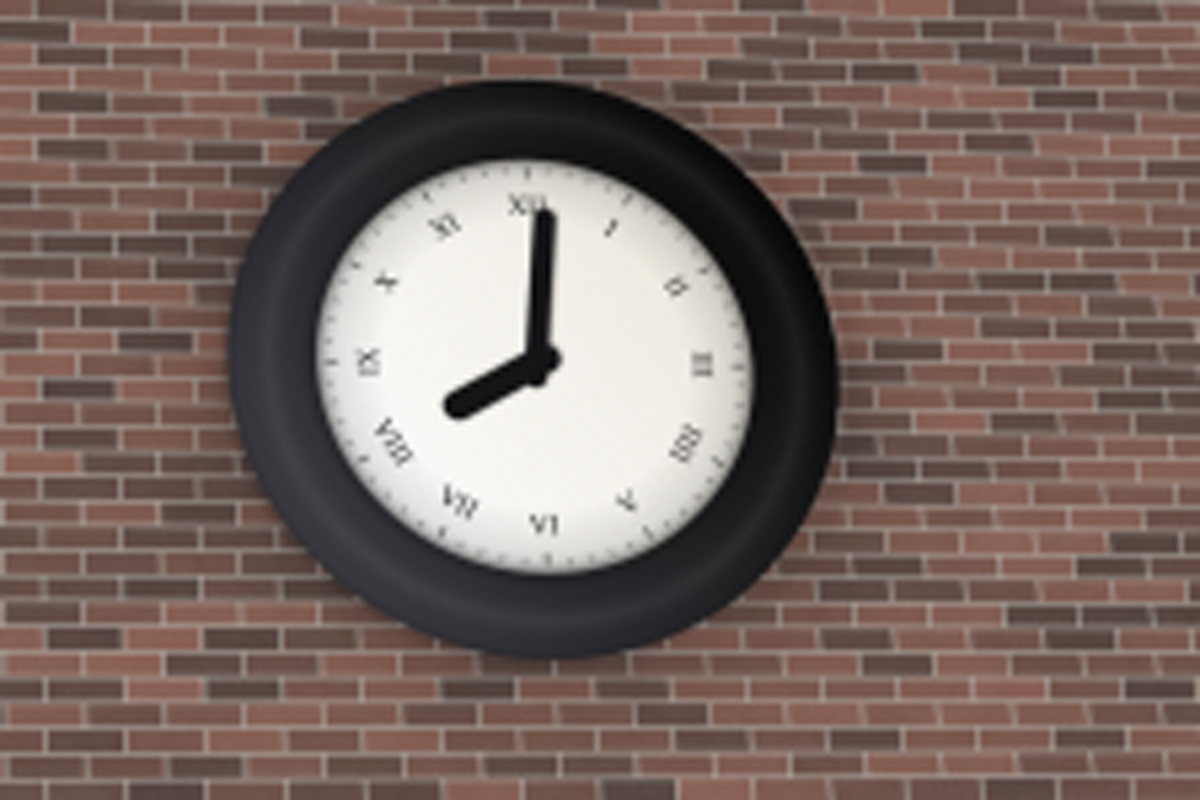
8:01
